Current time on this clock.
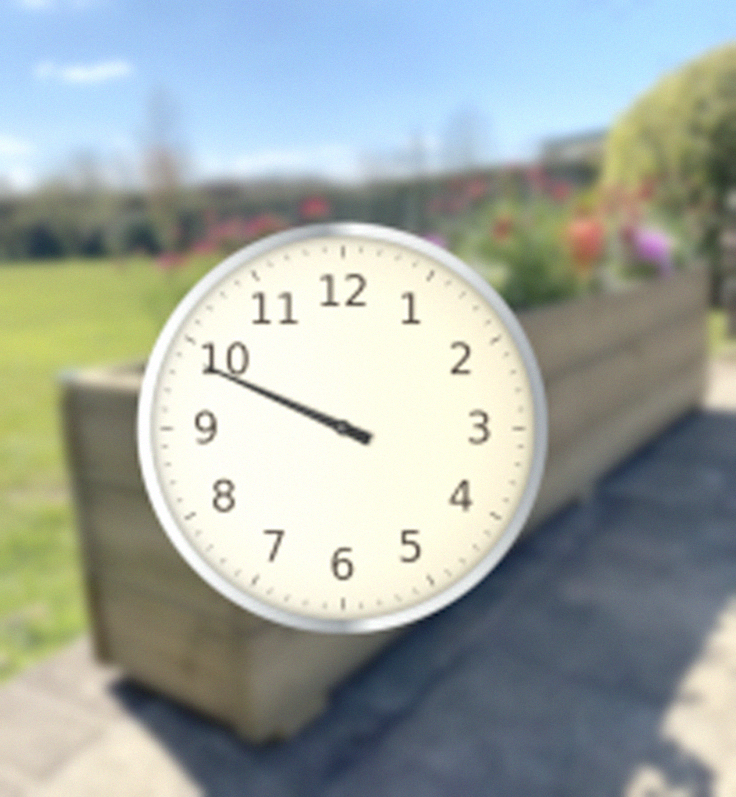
9:49
